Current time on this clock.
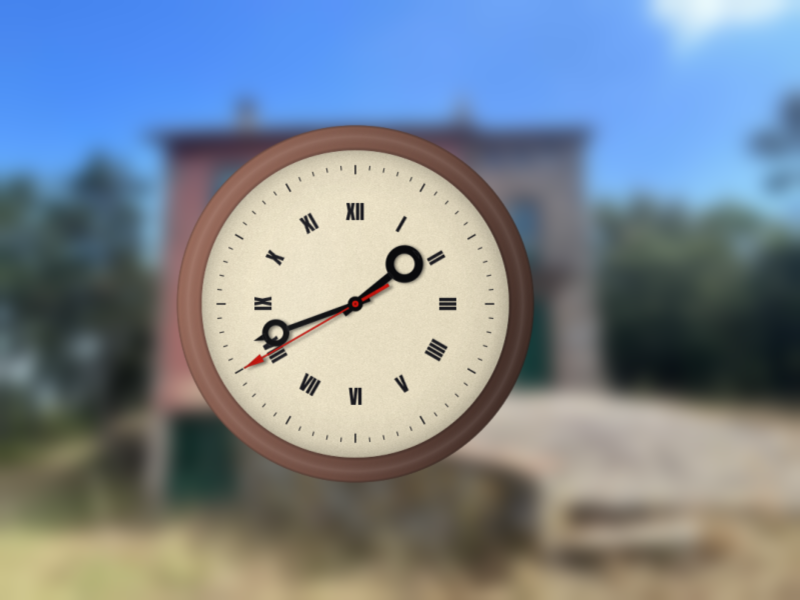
1:41:40
